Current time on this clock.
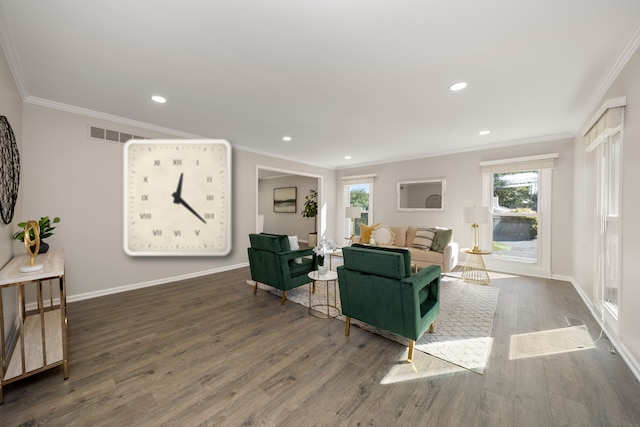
12:22
